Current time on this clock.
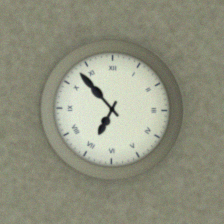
6:53
